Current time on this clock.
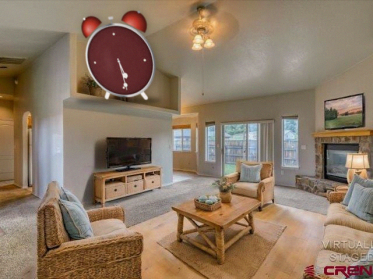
5:29
